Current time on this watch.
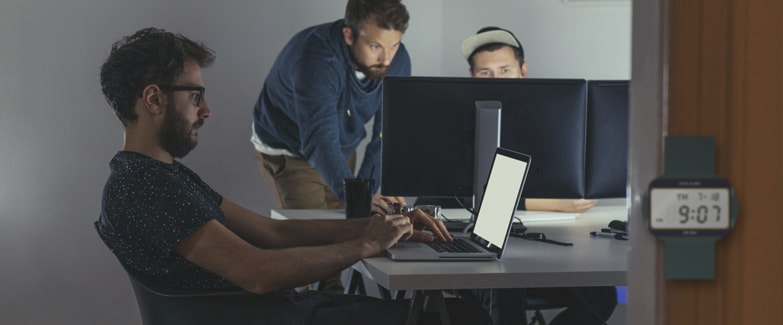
9:07
